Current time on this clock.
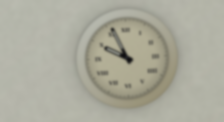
9:56
